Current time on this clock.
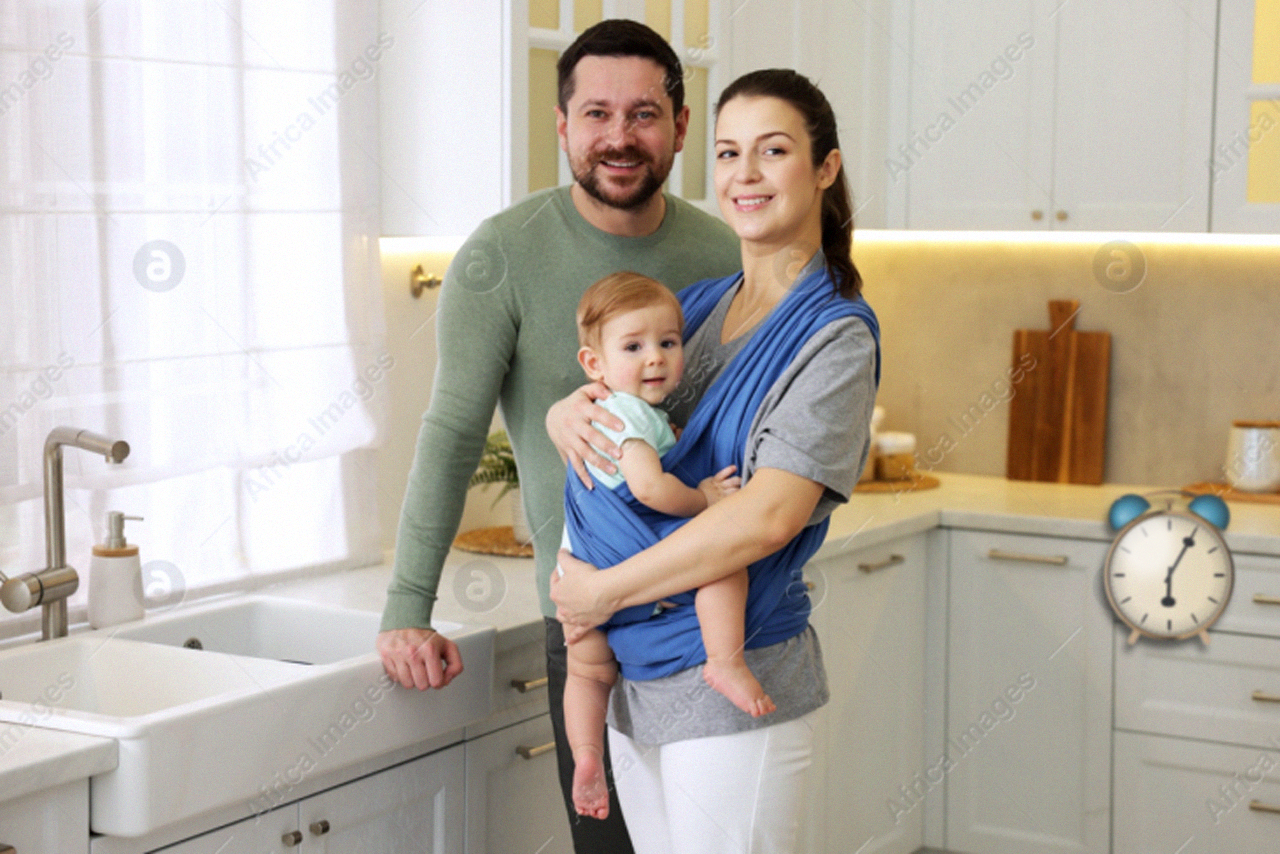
6:05
